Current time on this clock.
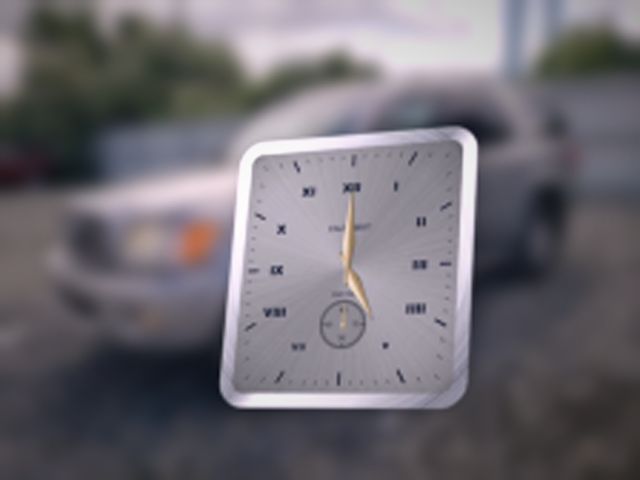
5:00
